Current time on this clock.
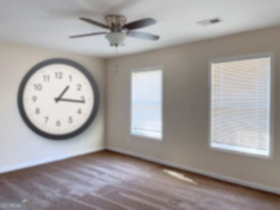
1:16
